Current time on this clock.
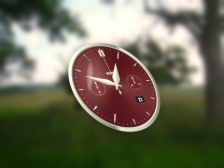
12:49
